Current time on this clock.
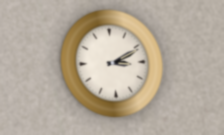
3:11
